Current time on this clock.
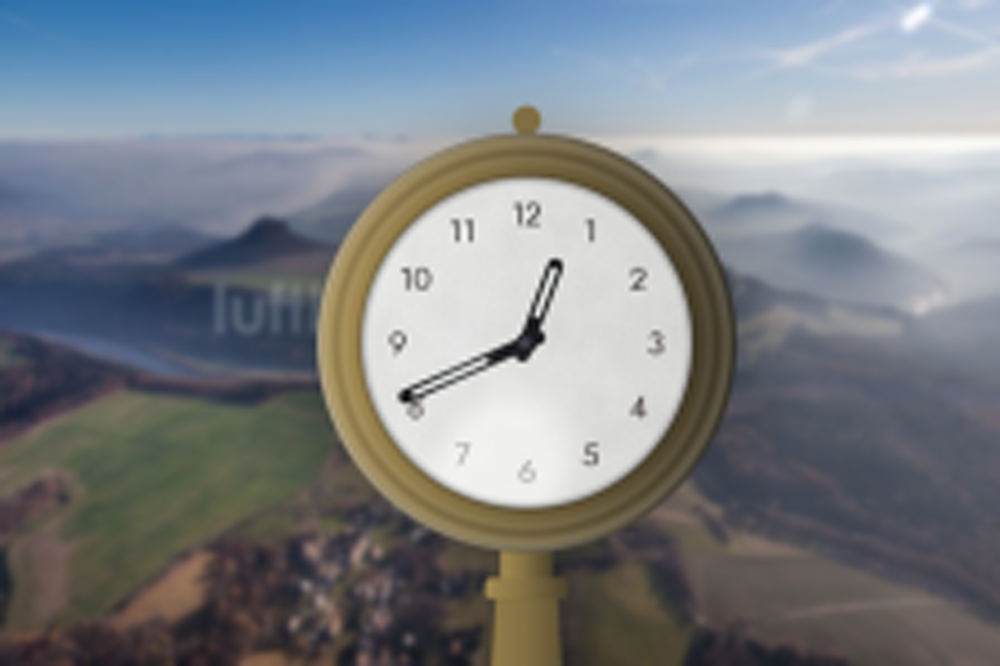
12:41
